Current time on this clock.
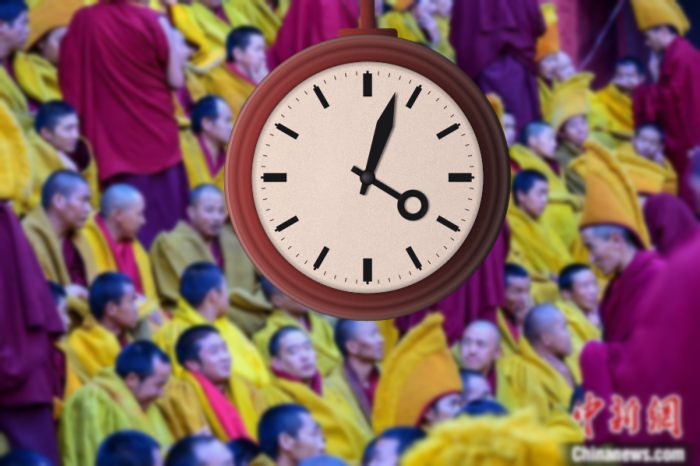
4:03
